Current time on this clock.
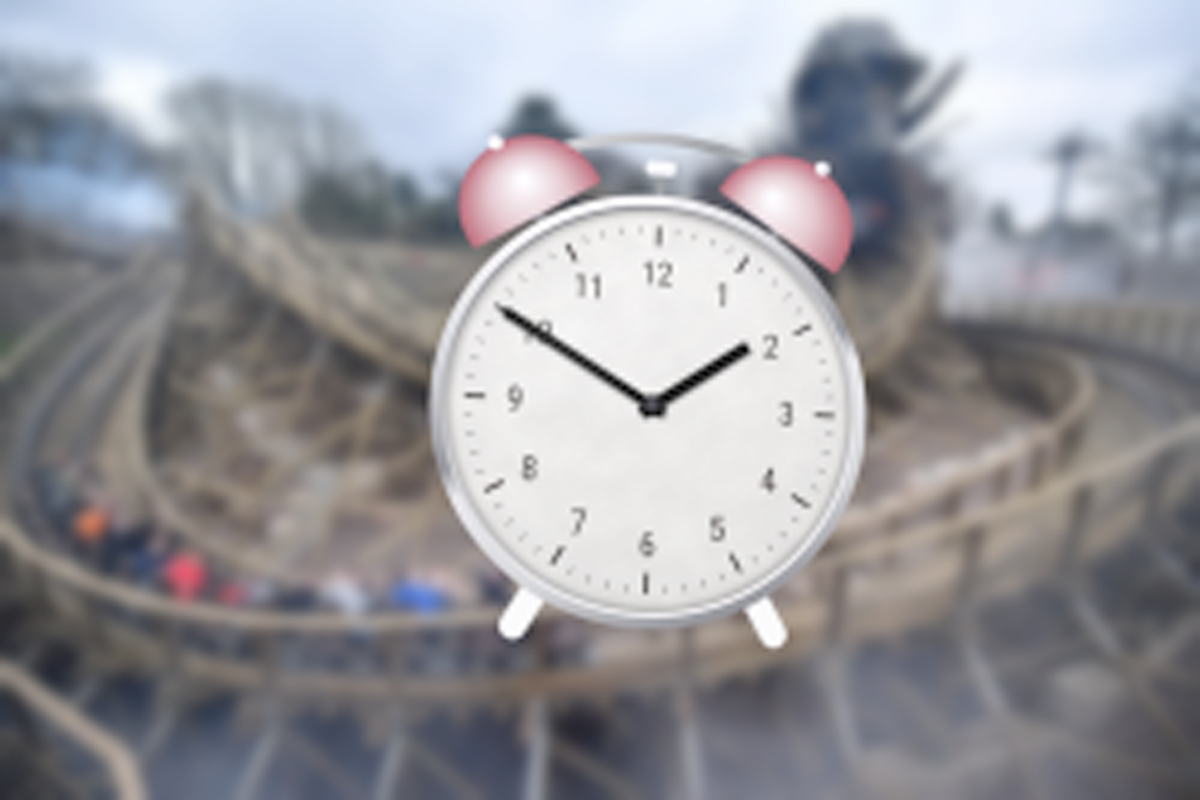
1:50
